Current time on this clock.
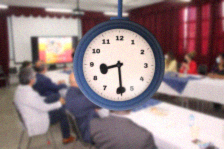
8:29
